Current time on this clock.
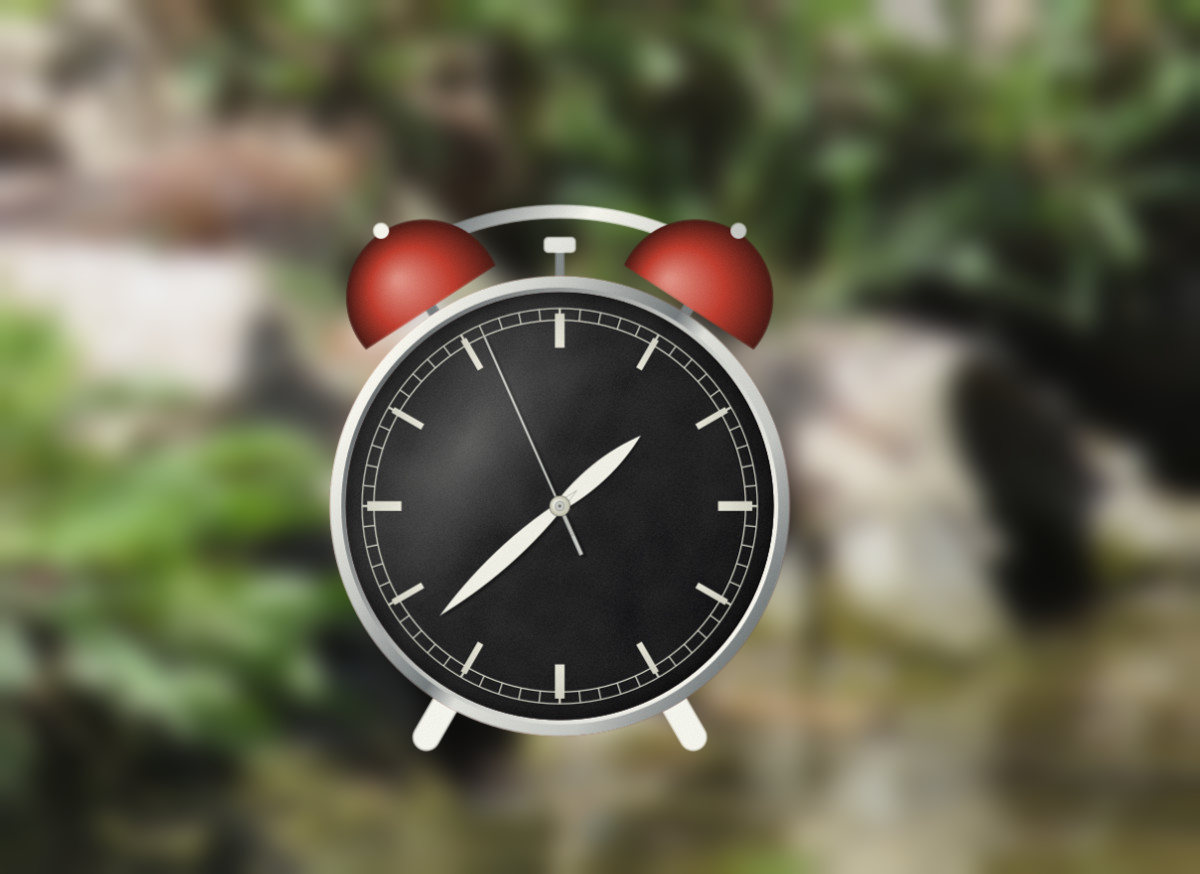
1:37:56
